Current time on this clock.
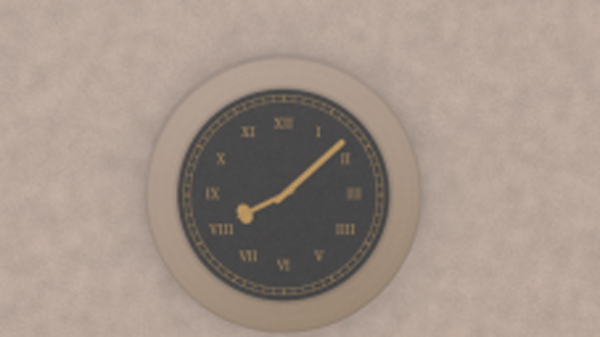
8:08
